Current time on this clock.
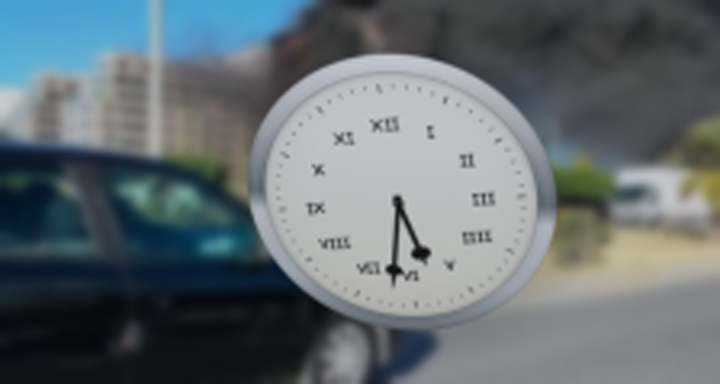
5:32
